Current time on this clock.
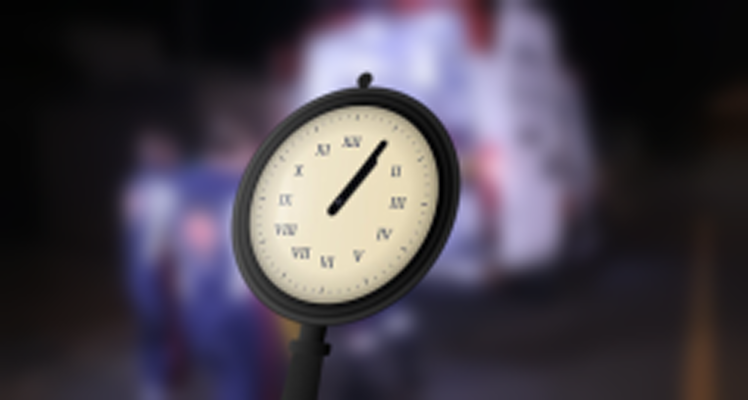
1:05
